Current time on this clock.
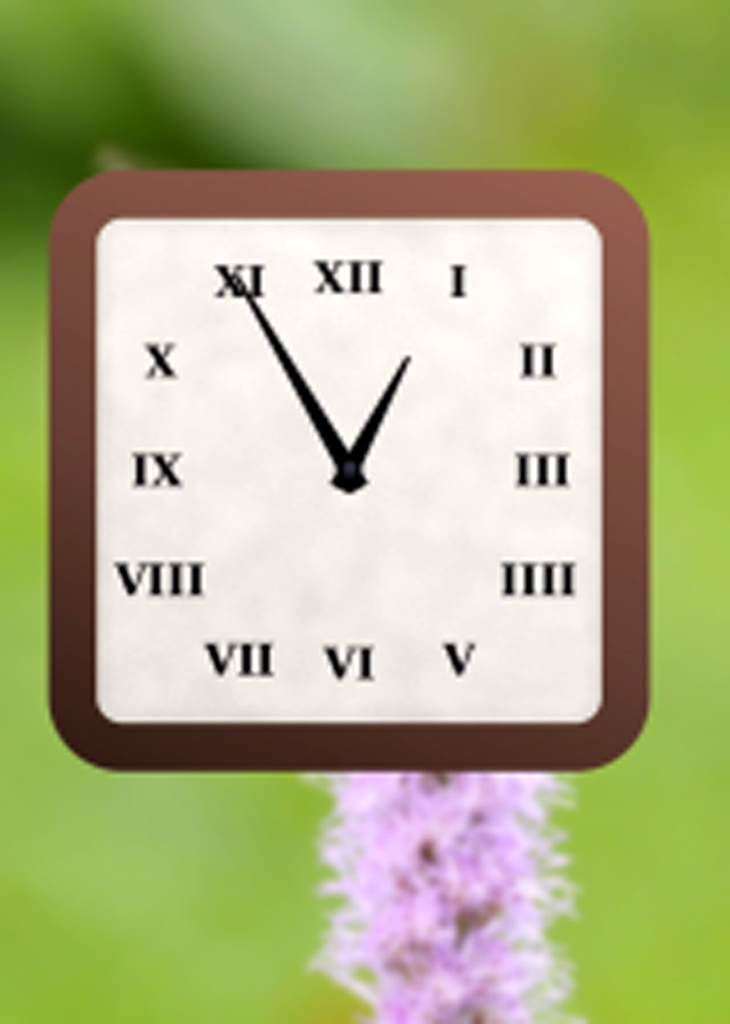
12:55
